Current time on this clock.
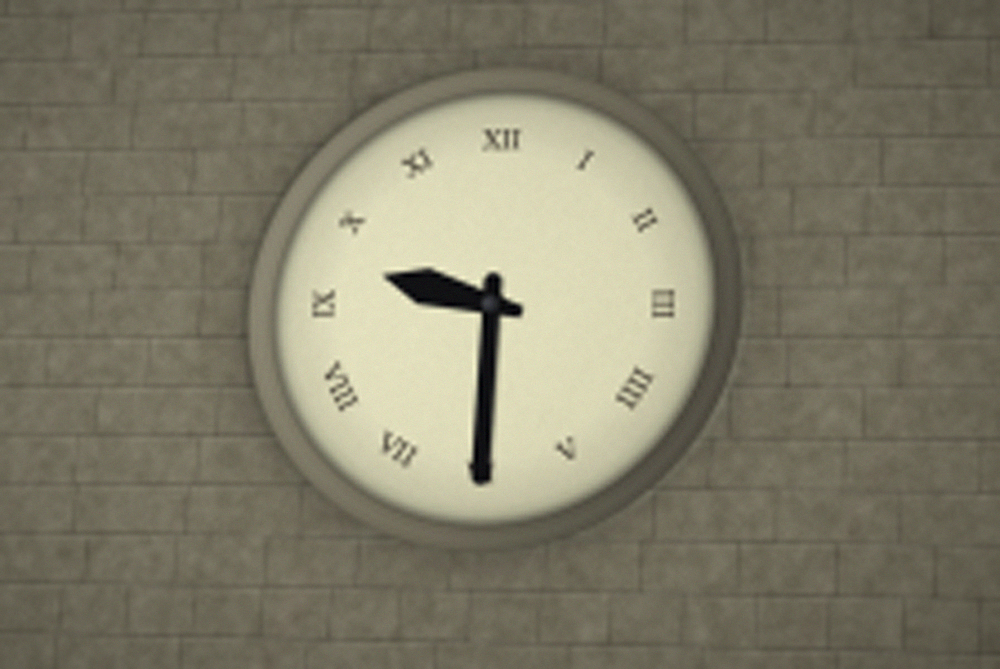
9:30
